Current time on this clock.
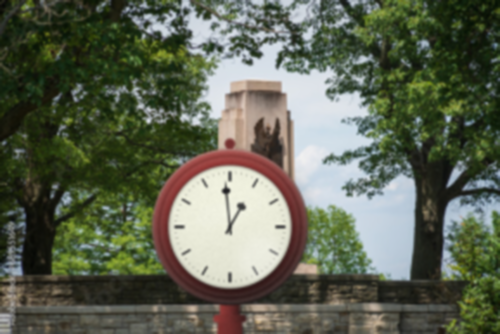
12:59
